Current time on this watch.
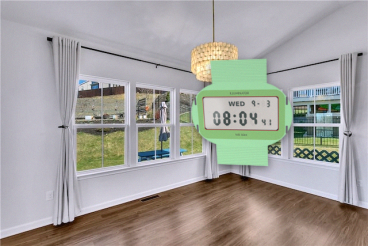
8:04:41
